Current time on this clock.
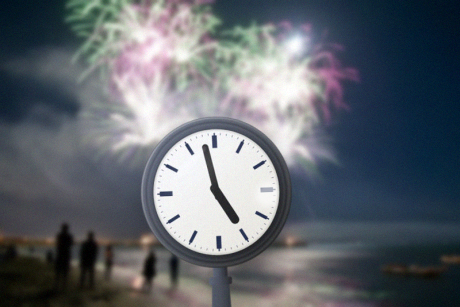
4:58
